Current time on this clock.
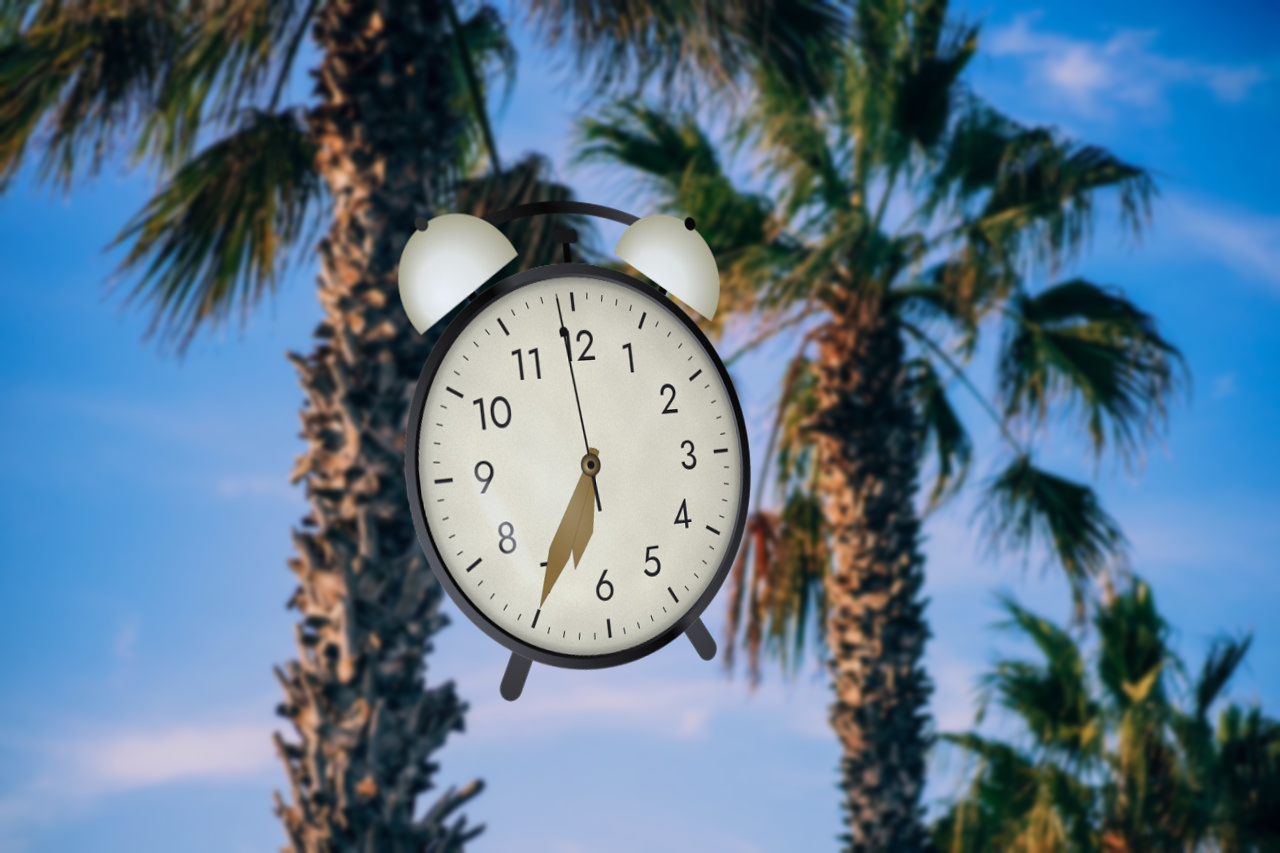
6:34:59
